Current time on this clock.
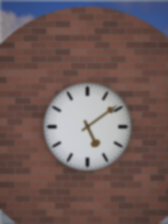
5:09
